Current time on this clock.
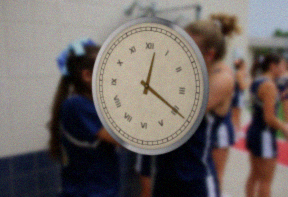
12:20
